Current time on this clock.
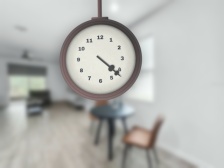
4:22
